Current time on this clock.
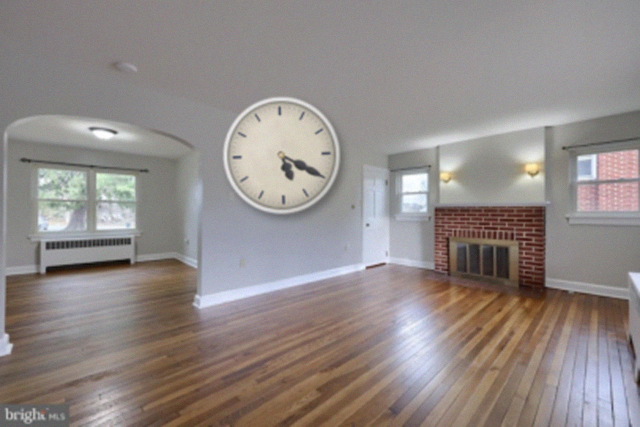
5:20
